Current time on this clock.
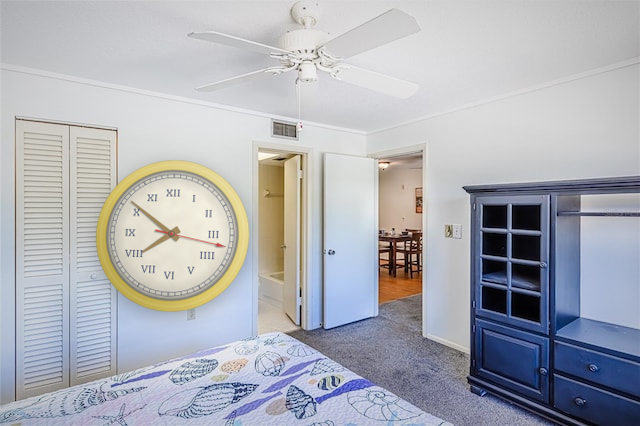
7:51:17
